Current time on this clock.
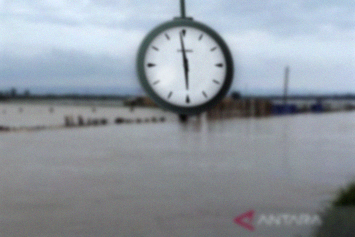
5:59
